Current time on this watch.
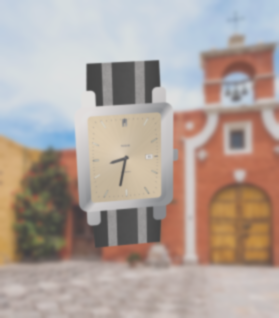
8:32
